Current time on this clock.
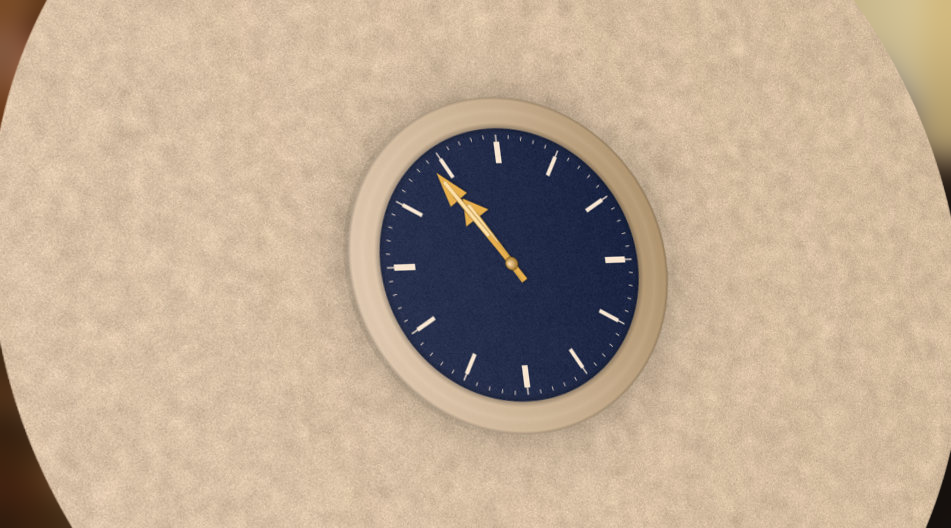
10:54
